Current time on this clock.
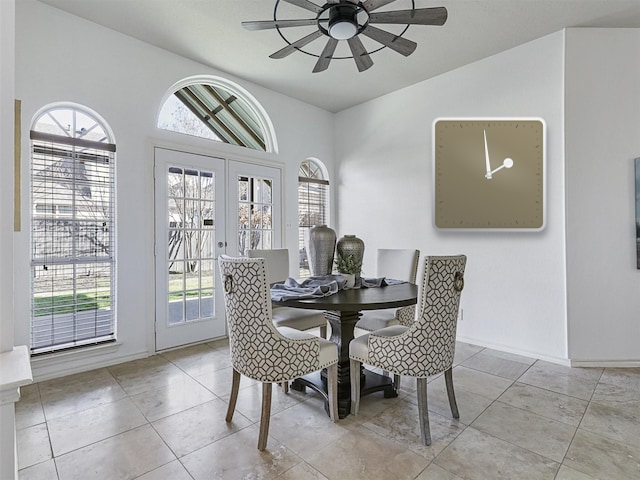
1:59
